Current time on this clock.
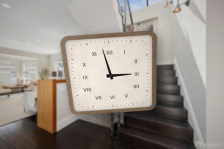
2:58
